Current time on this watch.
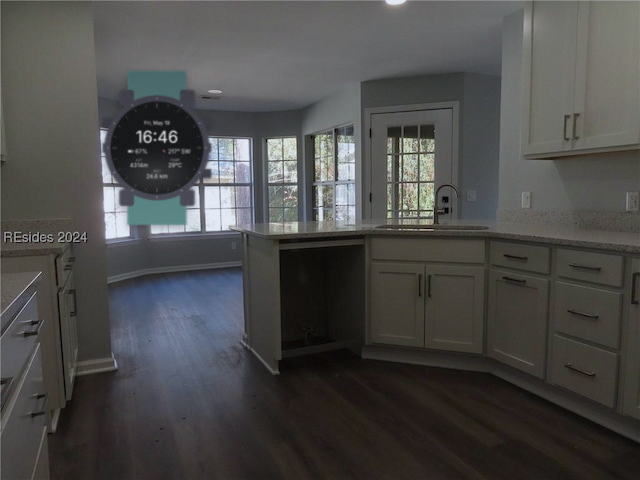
16:46
